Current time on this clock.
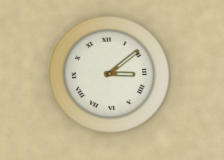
3:09
